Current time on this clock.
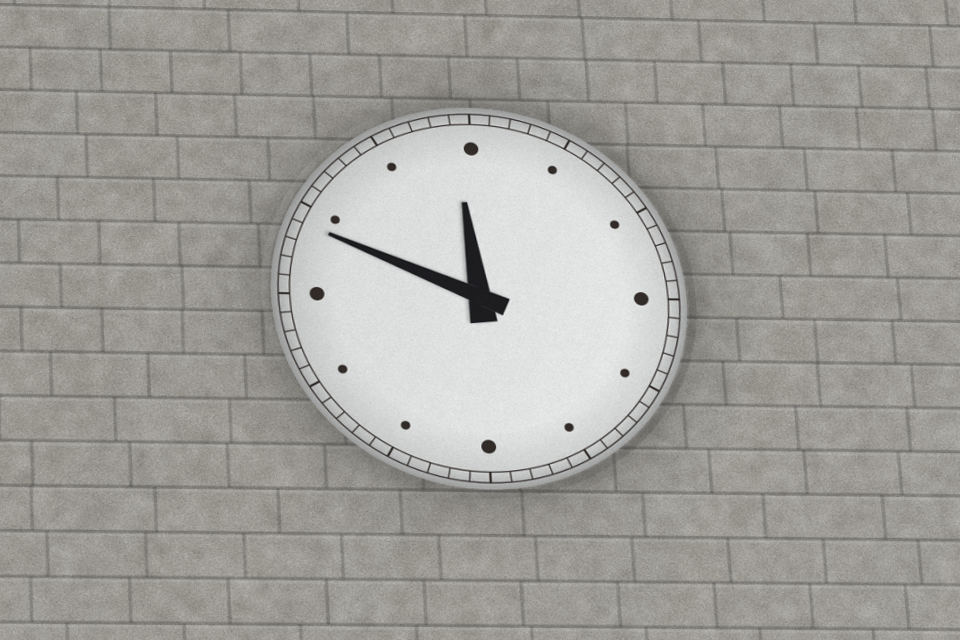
11:49
